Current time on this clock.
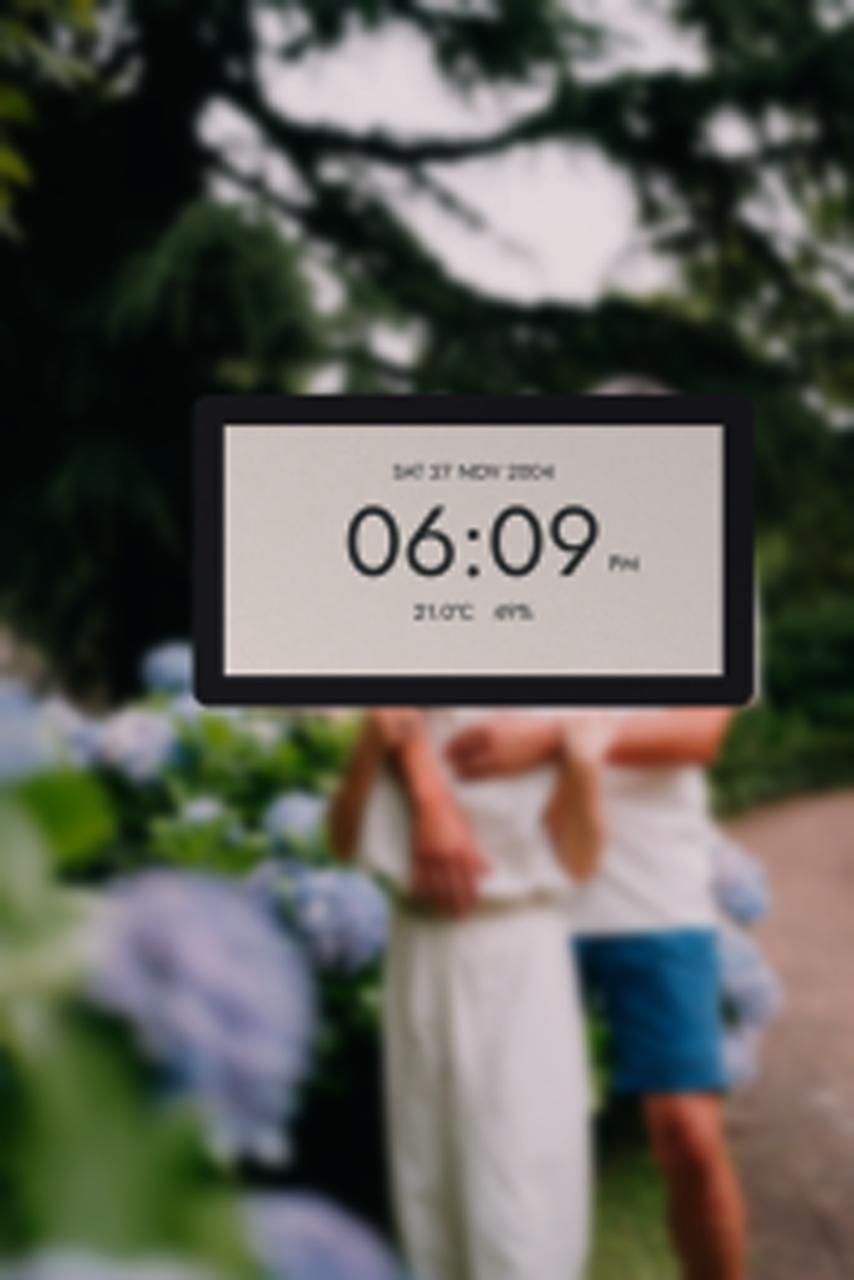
6:09
